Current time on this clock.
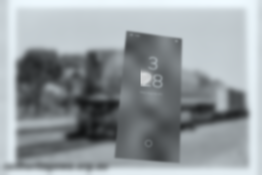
3:28
